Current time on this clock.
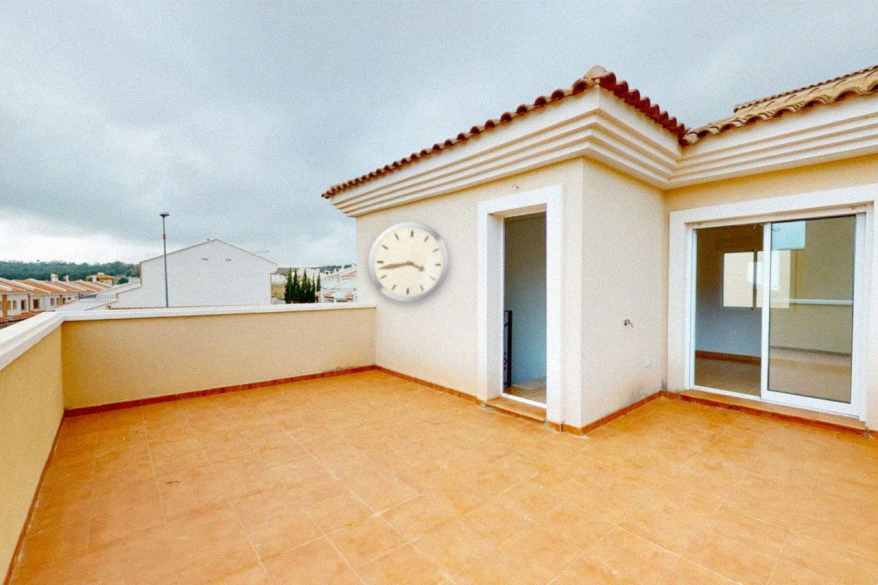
3:43
